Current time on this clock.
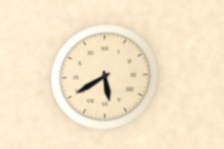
5:40
